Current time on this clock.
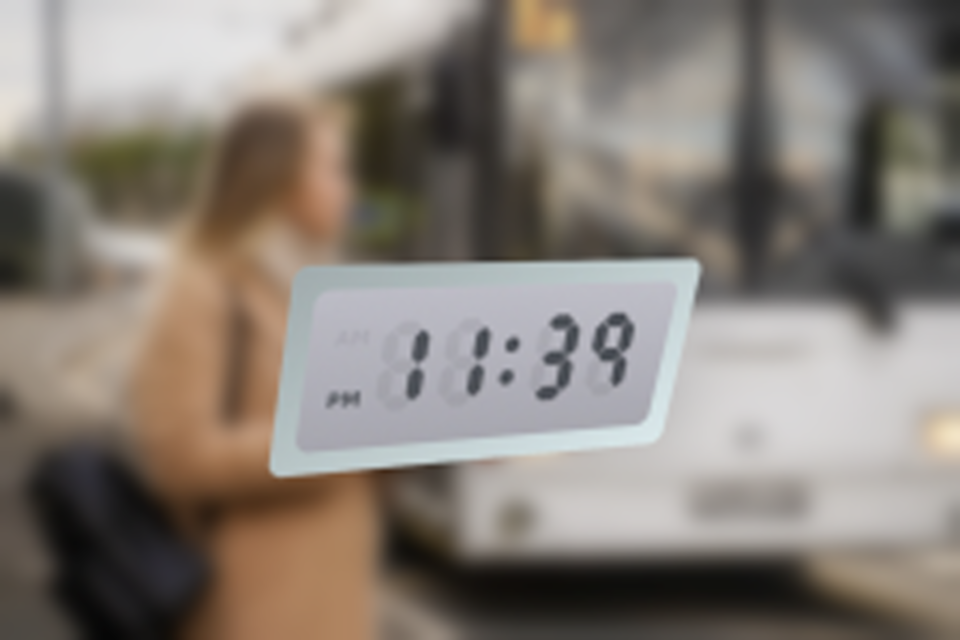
11:39
